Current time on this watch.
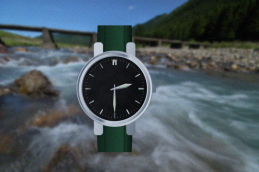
2:30
